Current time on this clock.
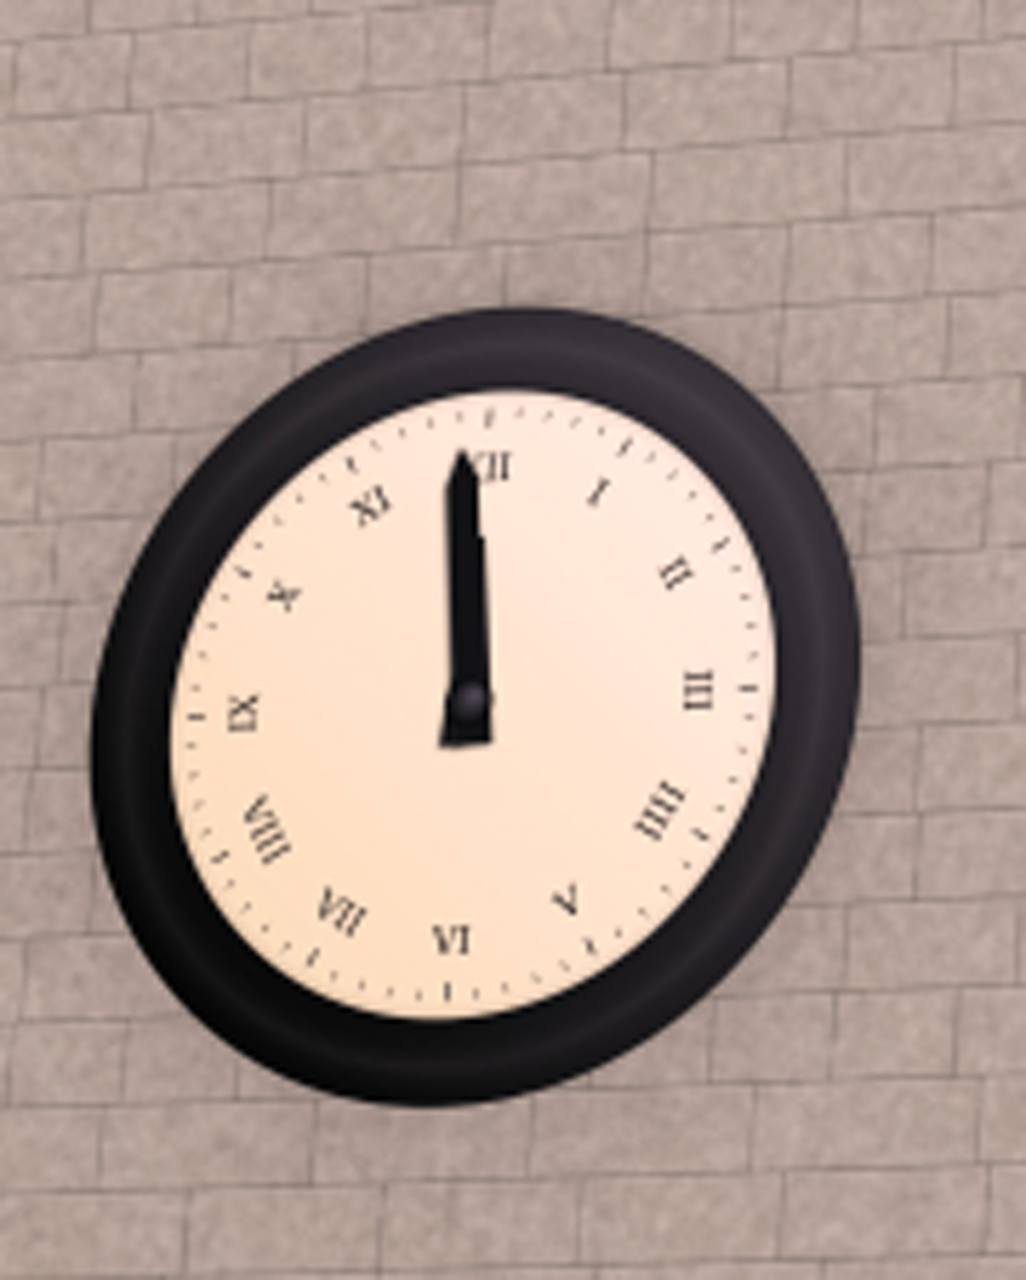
11:59
